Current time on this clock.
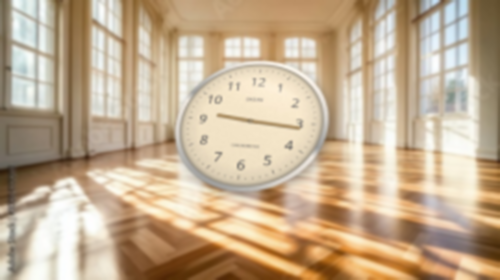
9:16
